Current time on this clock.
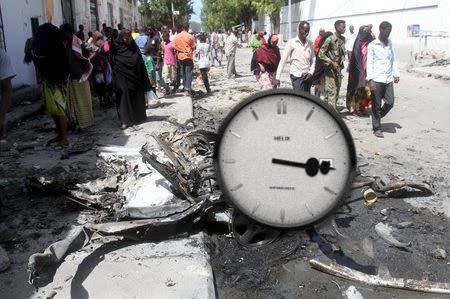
3:16
